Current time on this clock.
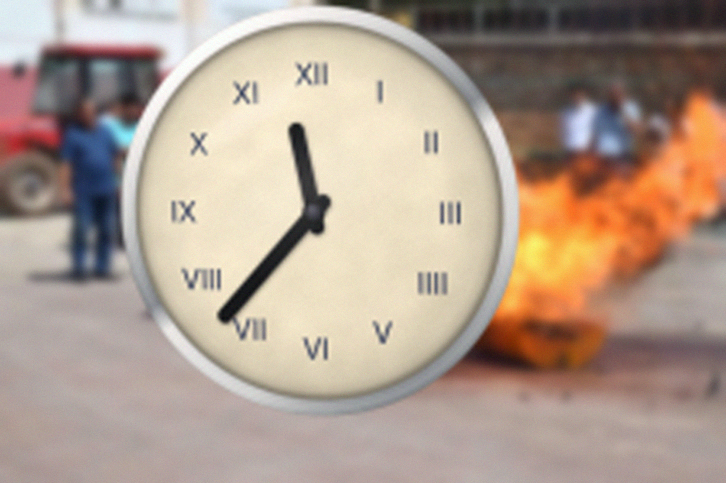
11:37
